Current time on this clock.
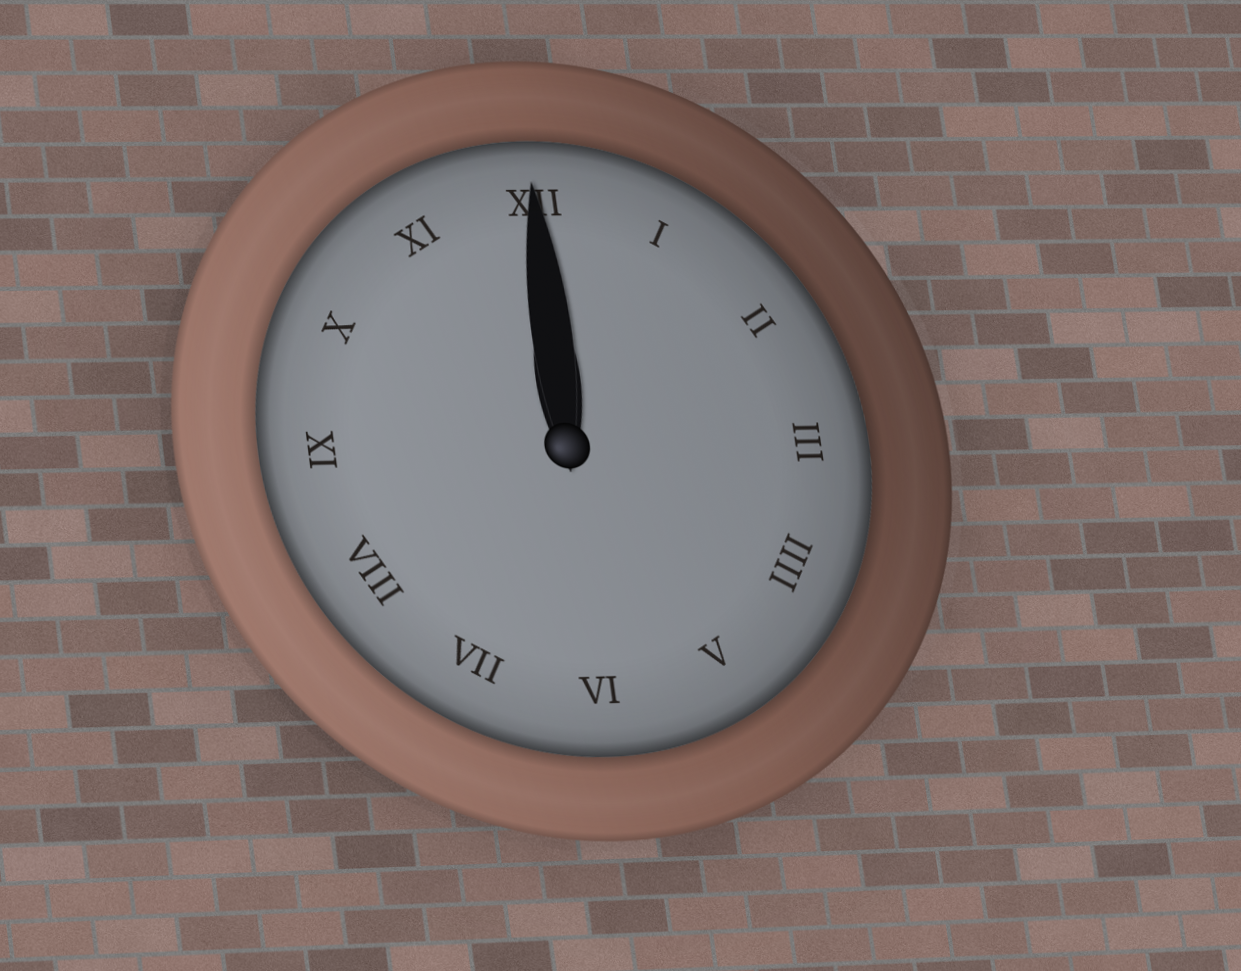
12:00
